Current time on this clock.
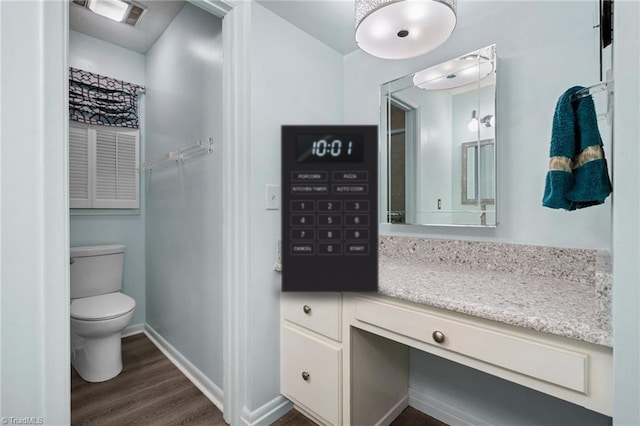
10:01
